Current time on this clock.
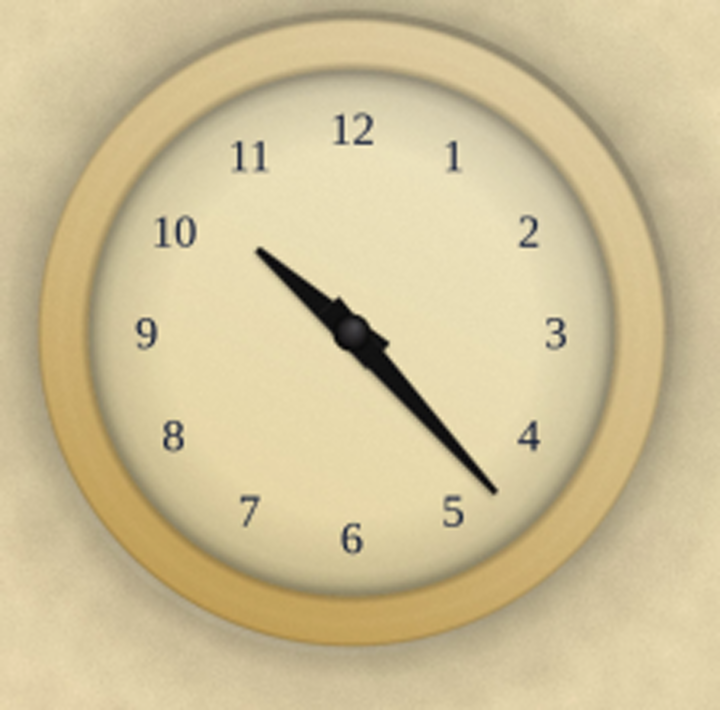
10:23
